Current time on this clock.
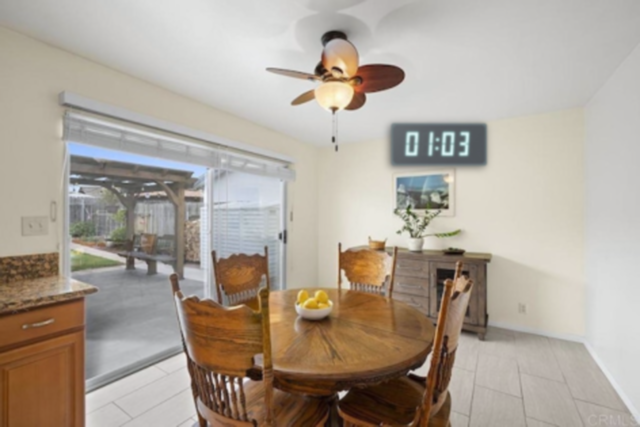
1:03
